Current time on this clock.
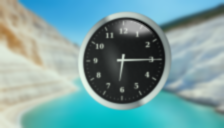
6:15
